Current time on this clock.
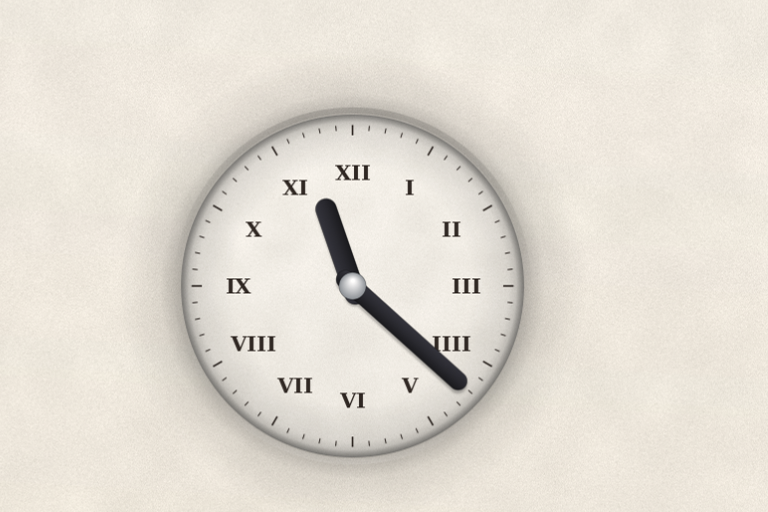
11:22
